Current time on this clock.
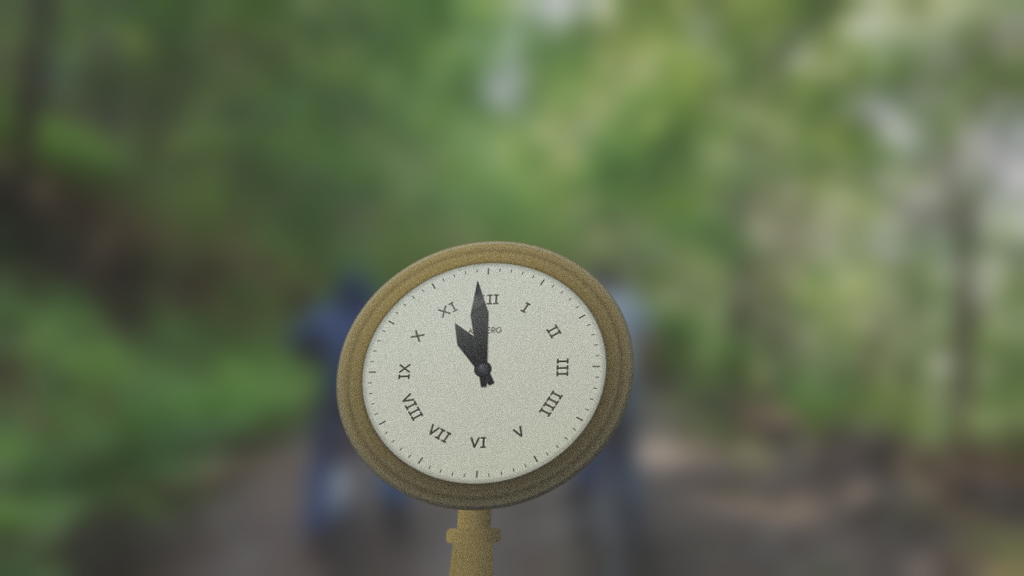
10:59
